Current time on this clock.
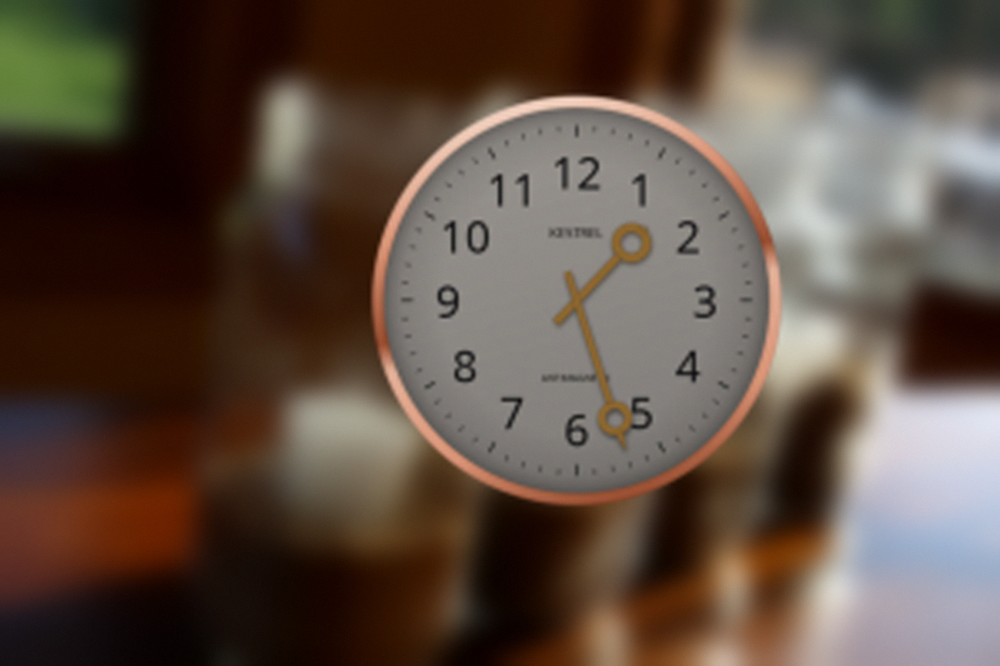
1:27
